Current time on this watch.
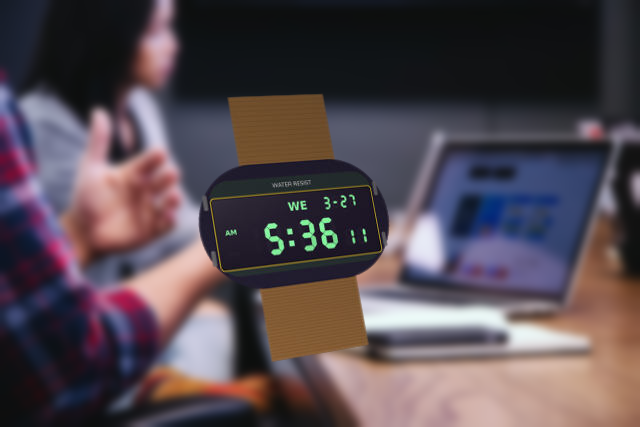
5:36:11
